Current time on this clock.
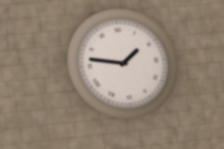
1:47
